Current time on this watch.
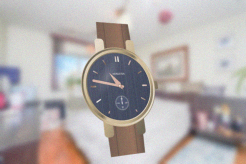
10:47
